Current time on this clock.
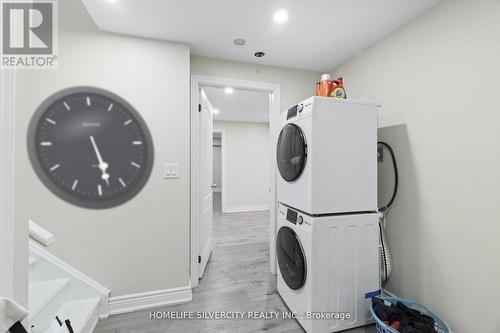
5:28
